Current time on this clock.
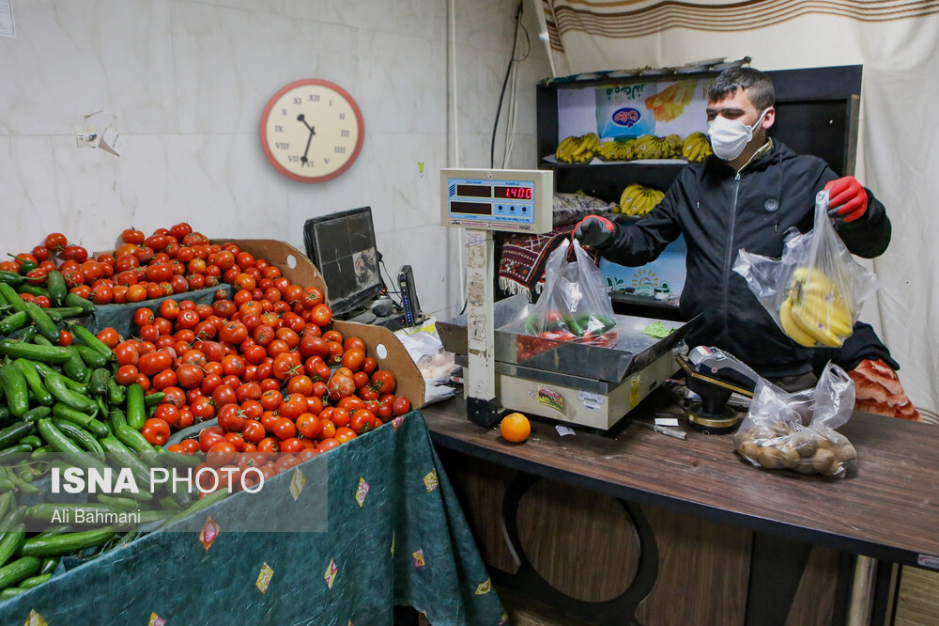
10:32
